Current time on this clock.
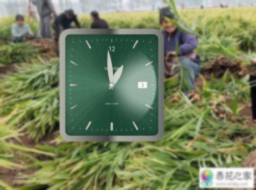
12:59
